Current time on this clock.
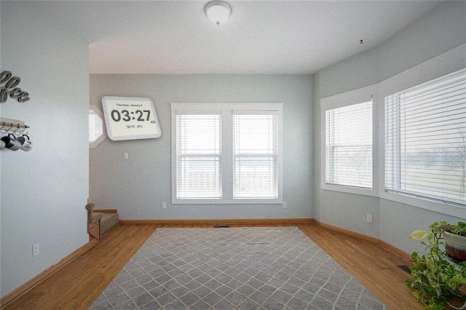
3:27
